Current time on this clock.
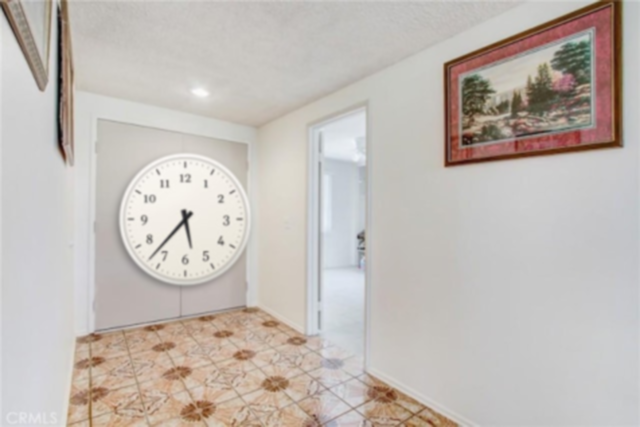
5:37
